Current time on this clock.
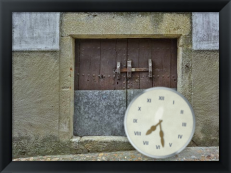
7:28
